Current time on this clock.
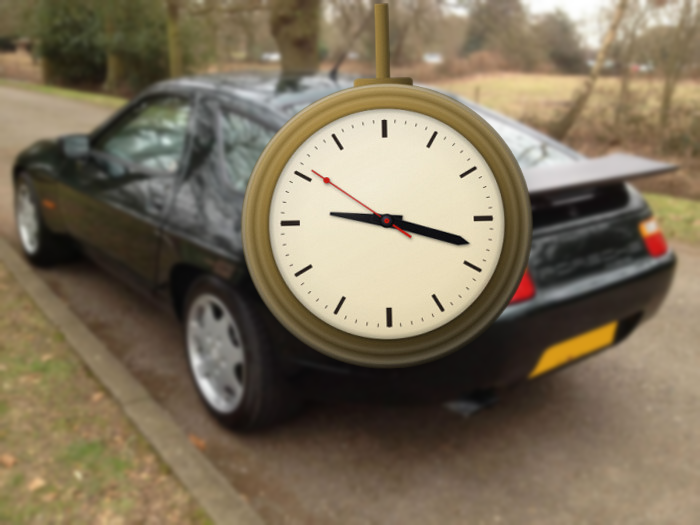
9:17:51
